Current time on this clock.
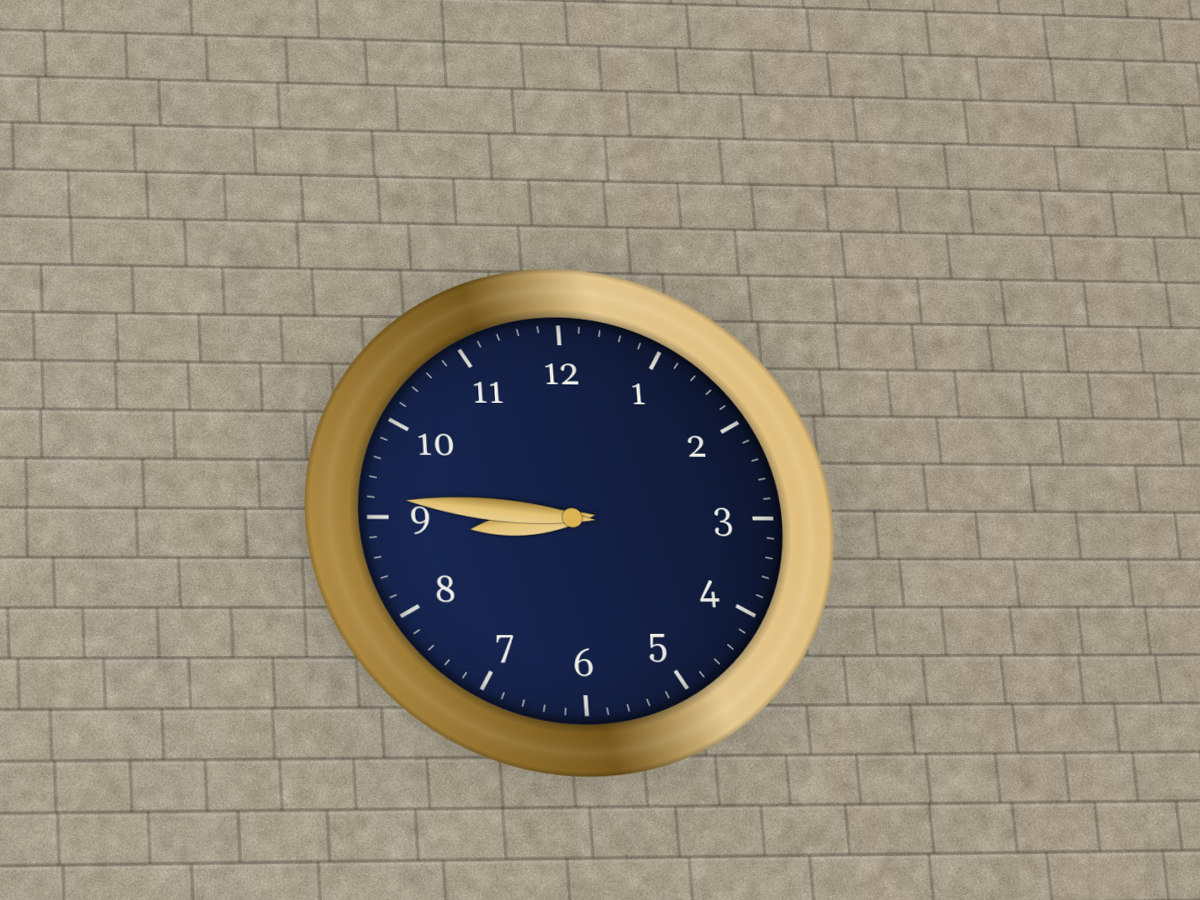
8:46
